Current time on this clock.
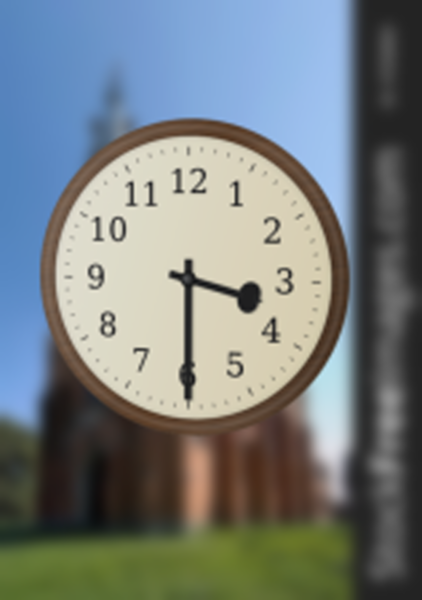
3:30
